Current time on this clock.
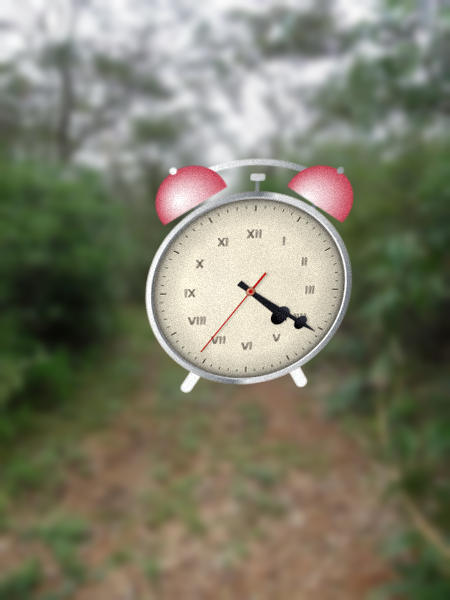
4:20:36
